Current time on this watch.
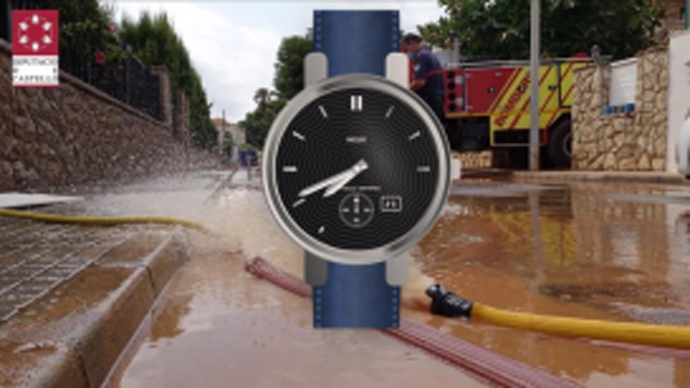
7:41
